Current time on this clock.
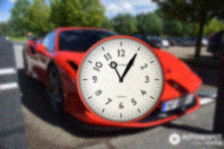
11:05
